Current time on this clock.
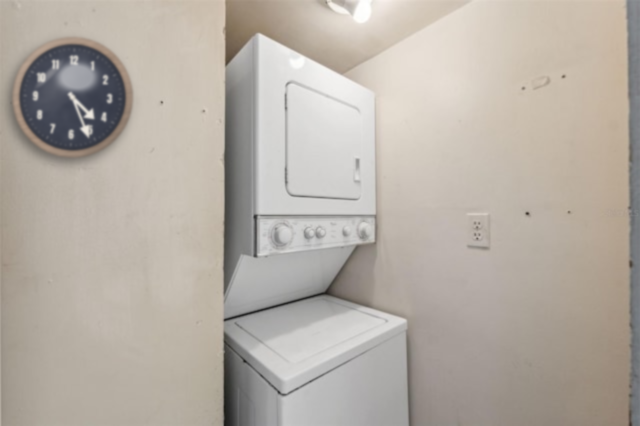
4:26
